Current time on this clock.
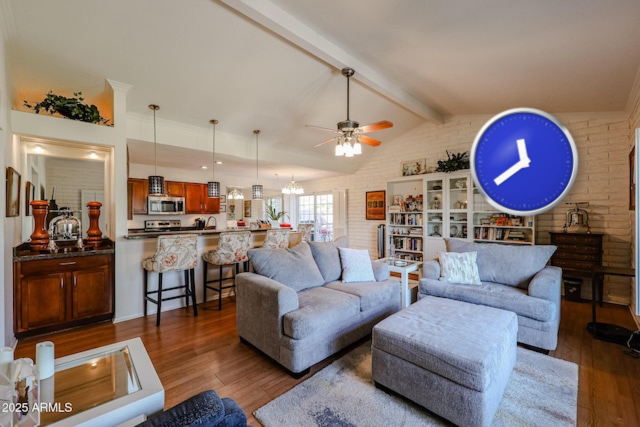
11:39
